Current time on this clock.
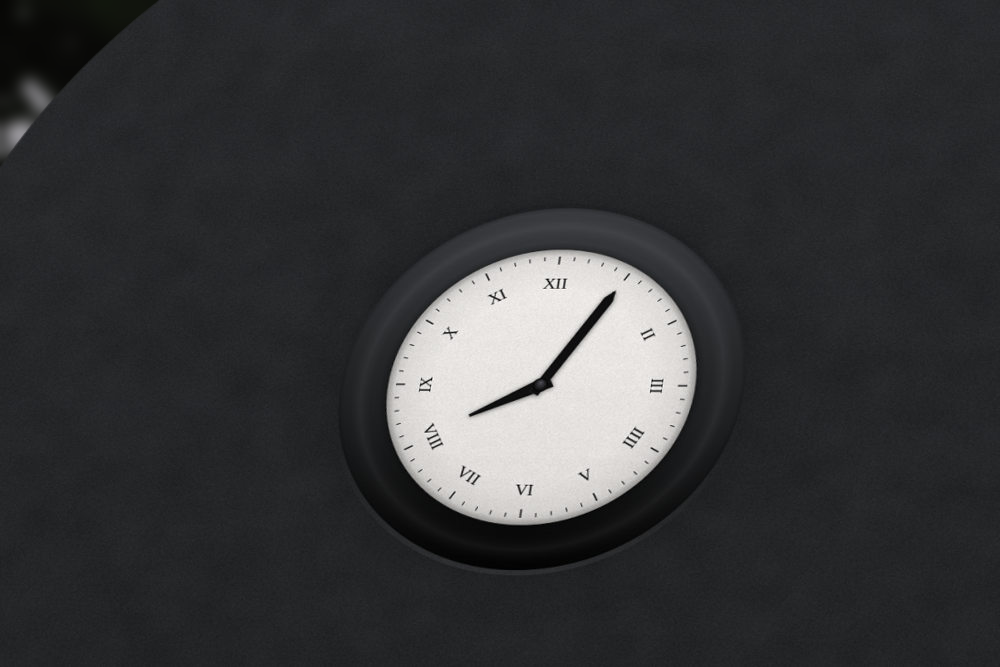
8:05
